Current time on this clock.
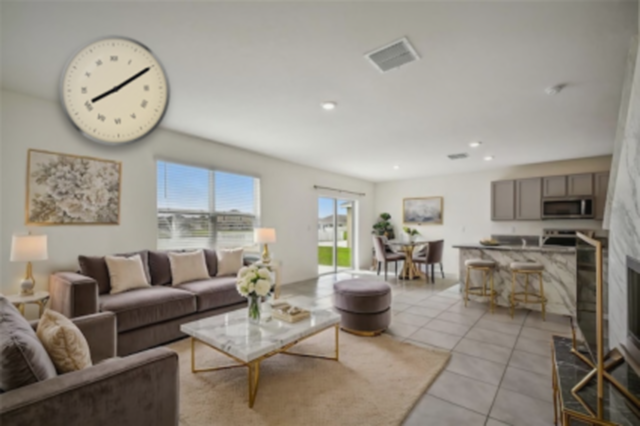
8:10
